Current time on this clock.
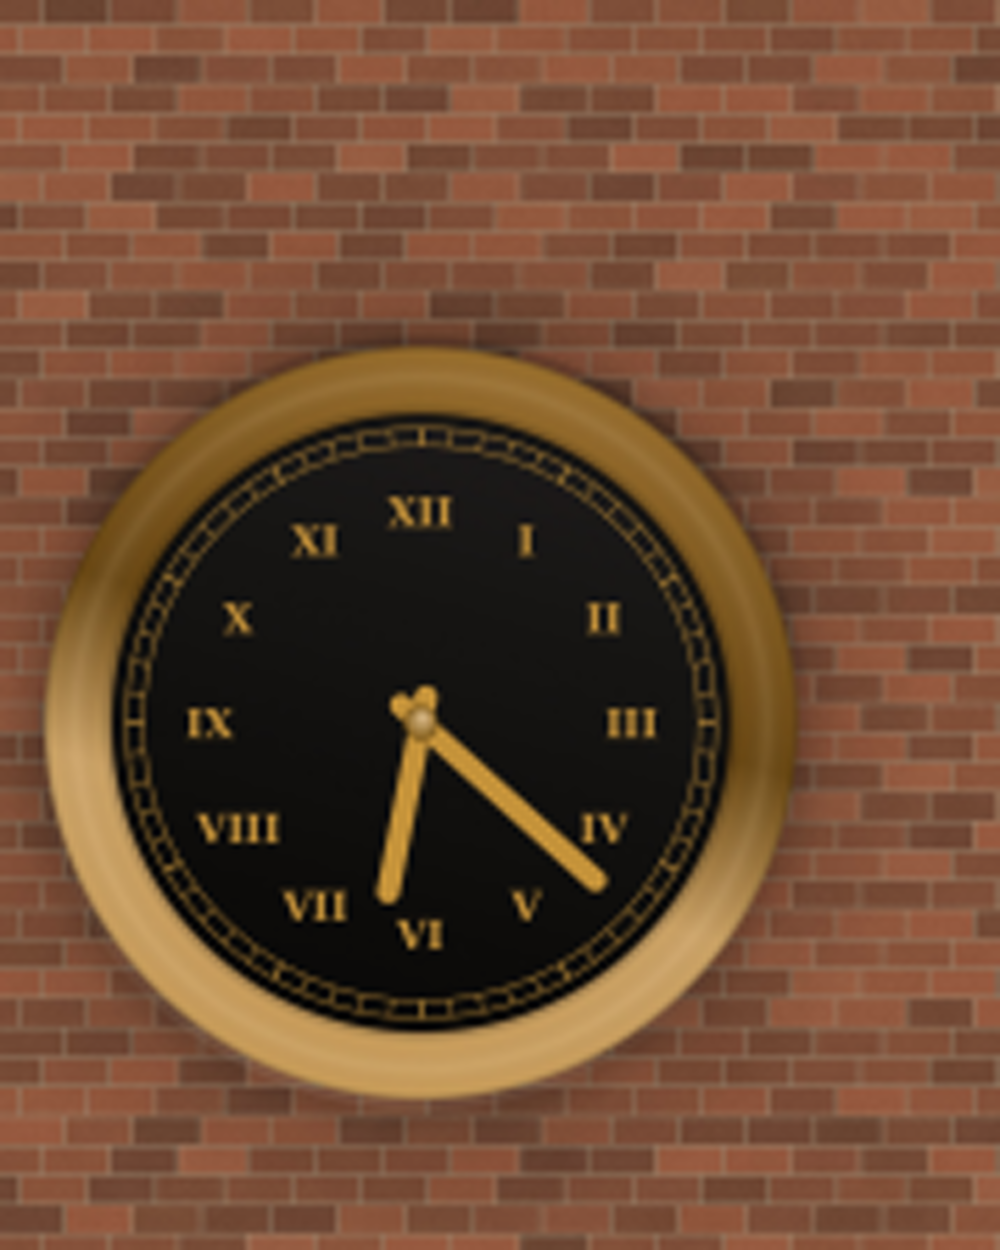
6:22
